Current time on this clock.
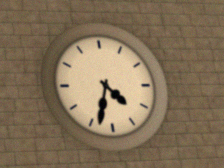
4:33
